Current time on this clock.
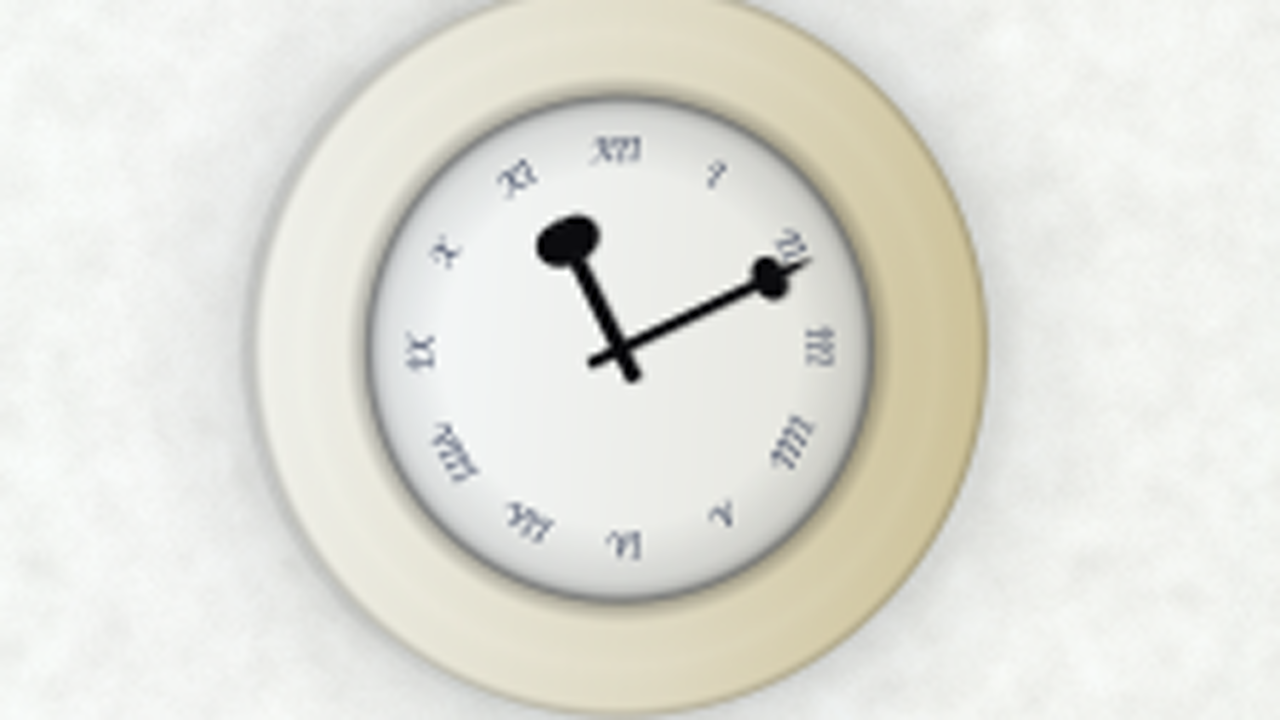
11:11
